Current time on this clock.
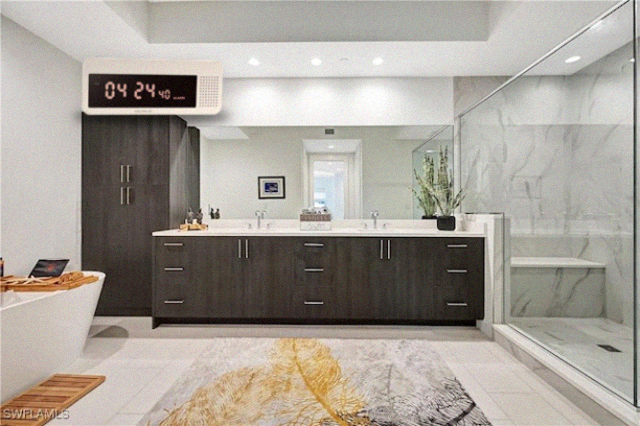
4:24:40
